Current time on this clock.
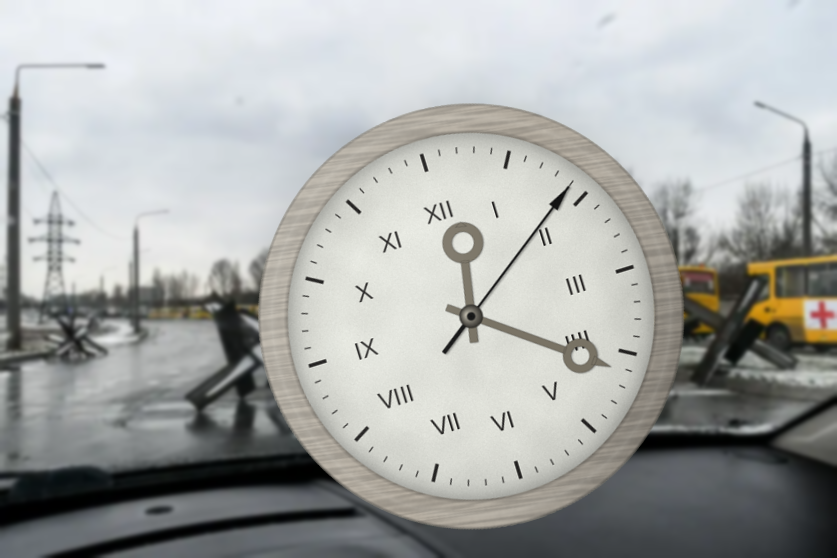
12:21:09
